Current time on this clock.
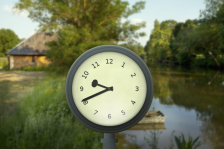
9:41
